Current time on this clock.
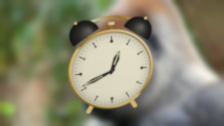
12:41
